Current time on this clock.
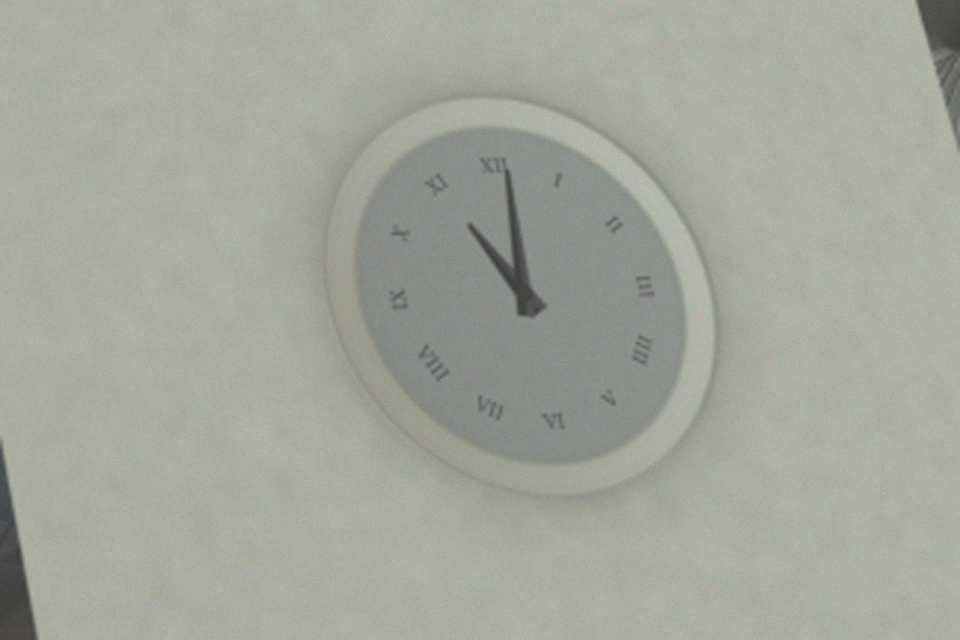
11:01
